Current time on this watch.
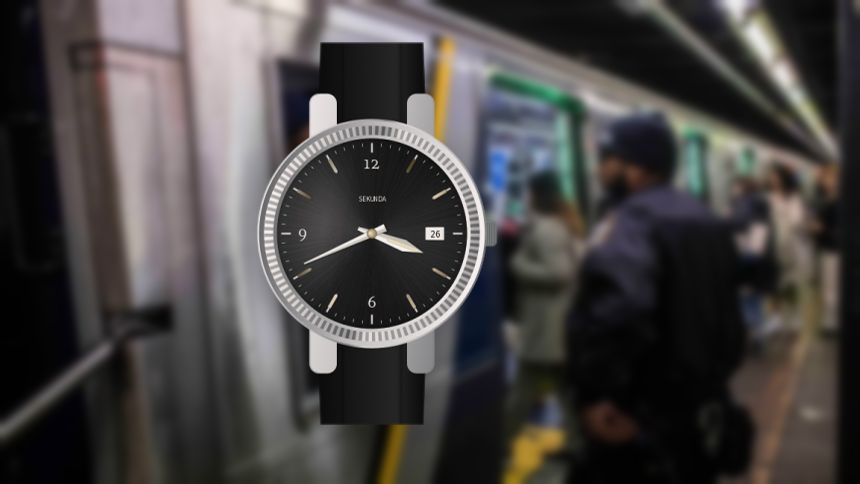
3:41
